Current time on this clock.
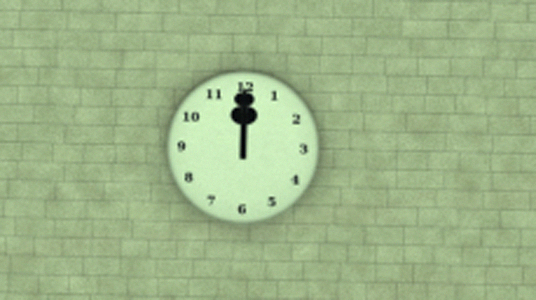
12:00
